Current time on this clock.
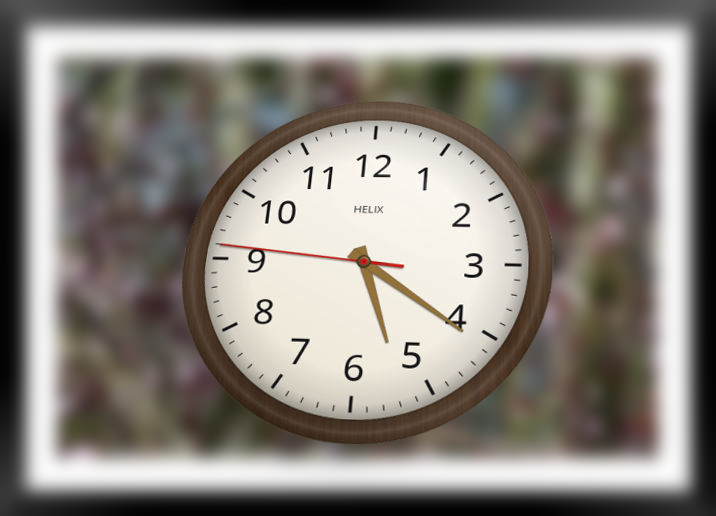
5:20:46
